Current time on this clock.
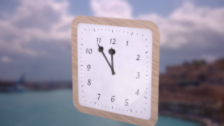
11:54
